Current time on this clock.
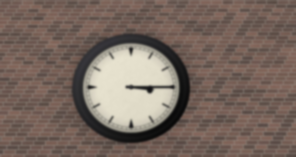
3:15
